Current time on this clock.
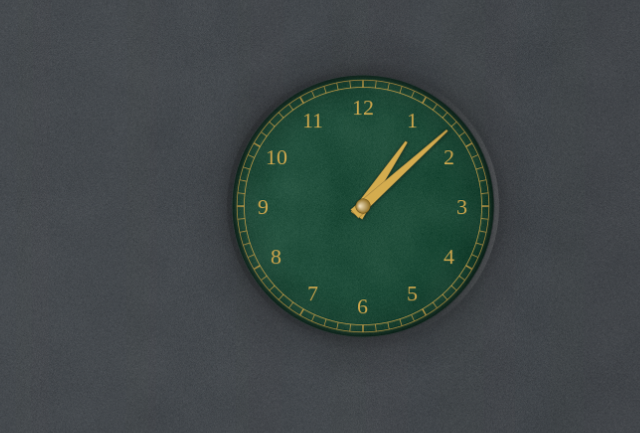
1:08
